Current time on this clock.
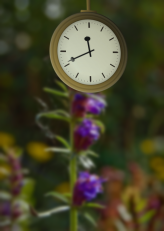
11:41
